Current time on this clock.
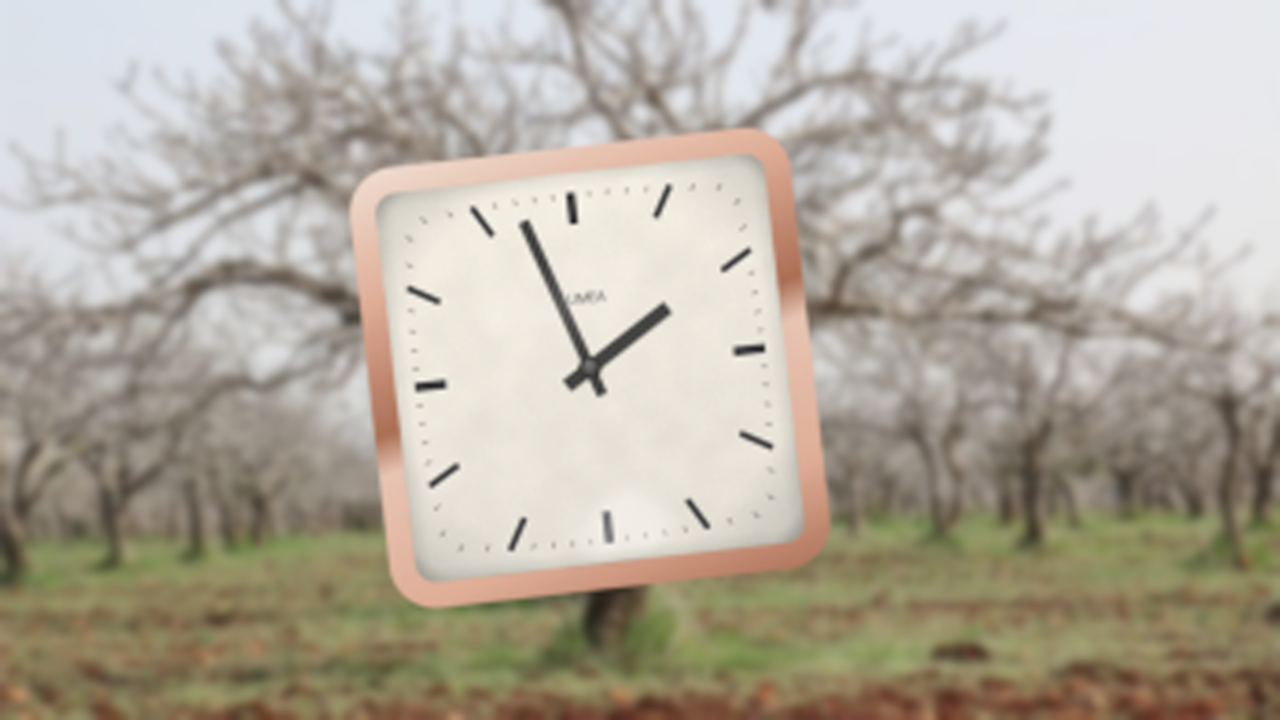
1:57
